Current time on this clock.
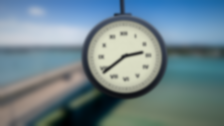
2:39
